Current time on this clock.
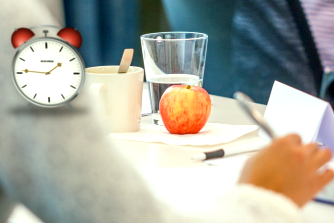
1:46
